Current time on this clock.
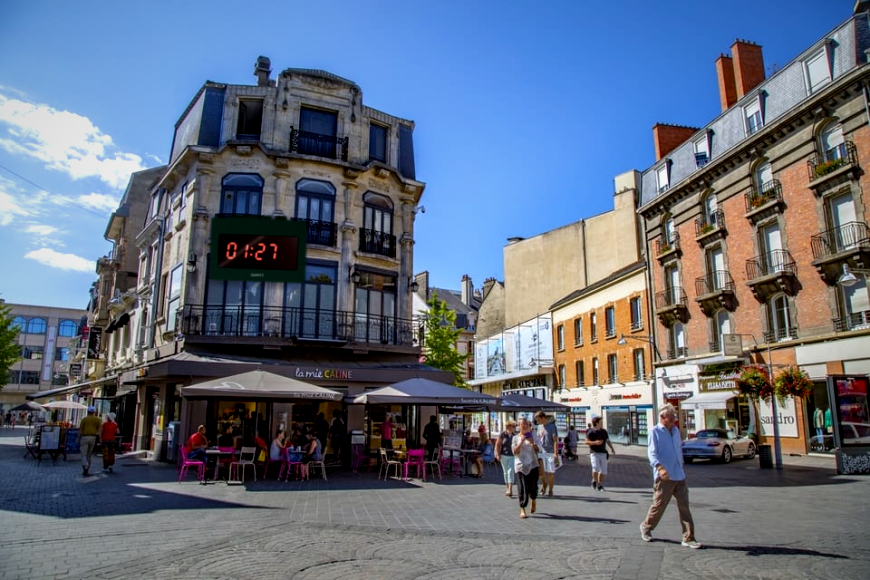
1:27
